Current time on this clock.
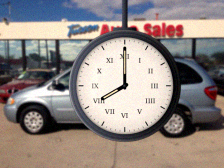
8:00
